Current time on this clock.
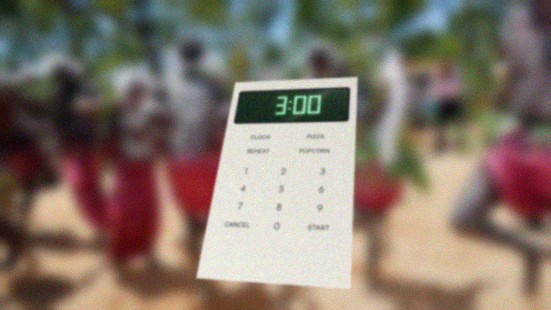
3:00
